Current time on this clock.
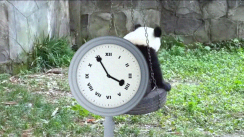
3:55
